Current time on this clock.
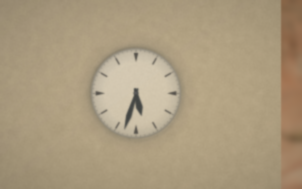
5:33
